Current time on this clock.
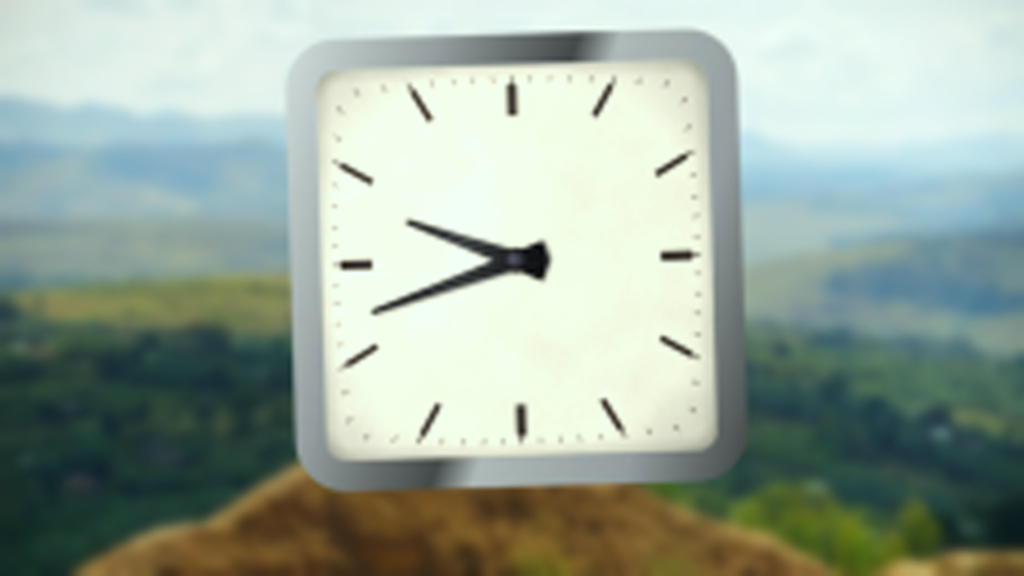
9:42
